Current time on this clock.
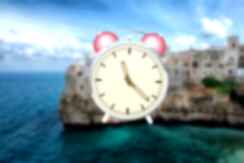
11:22
